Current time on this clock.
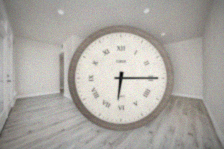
6:15
